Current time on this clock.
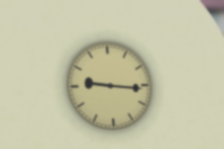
9:16
